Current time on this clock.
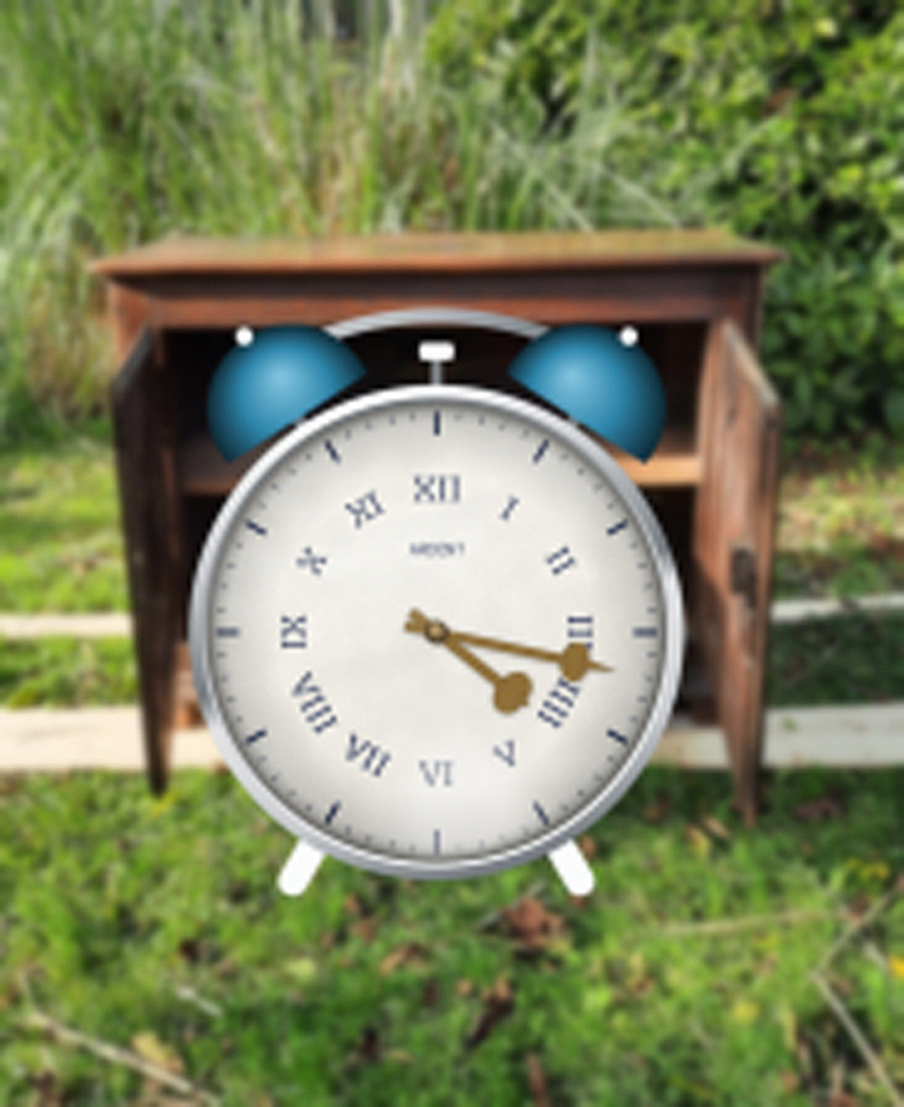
4:17
